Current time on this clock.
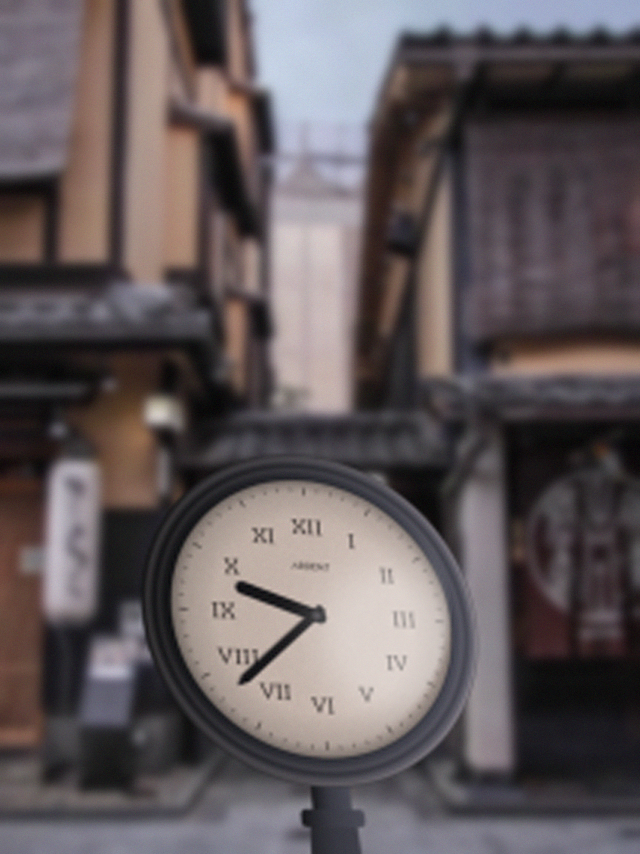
9:38
